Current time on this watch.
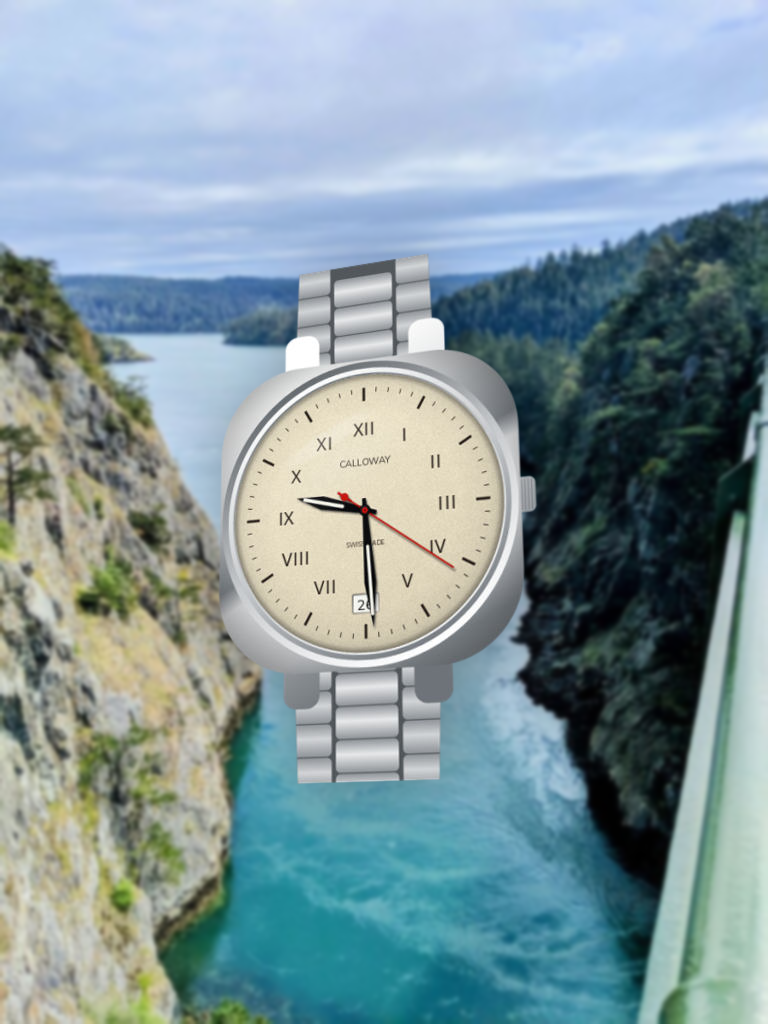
9:29:21
